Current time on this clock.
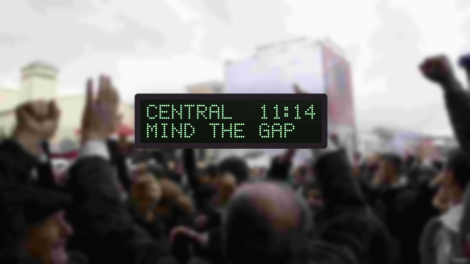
11:14
